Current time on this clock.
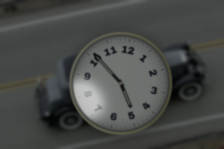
4:51
